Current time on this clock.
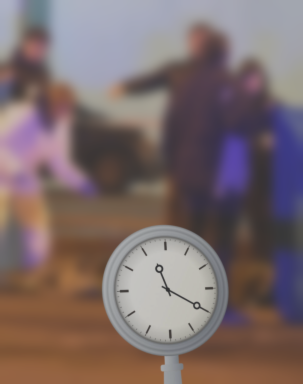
11:20
